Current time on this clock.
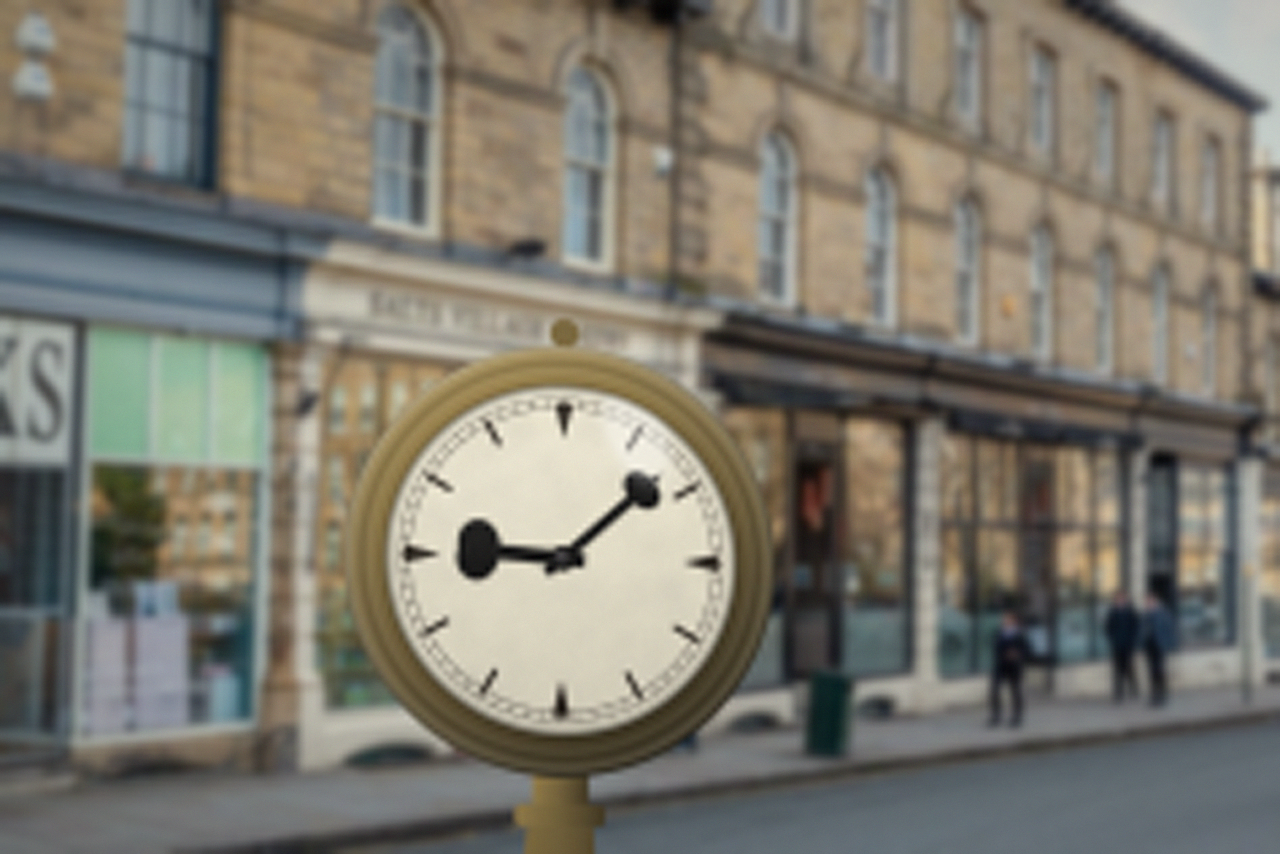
9:08
